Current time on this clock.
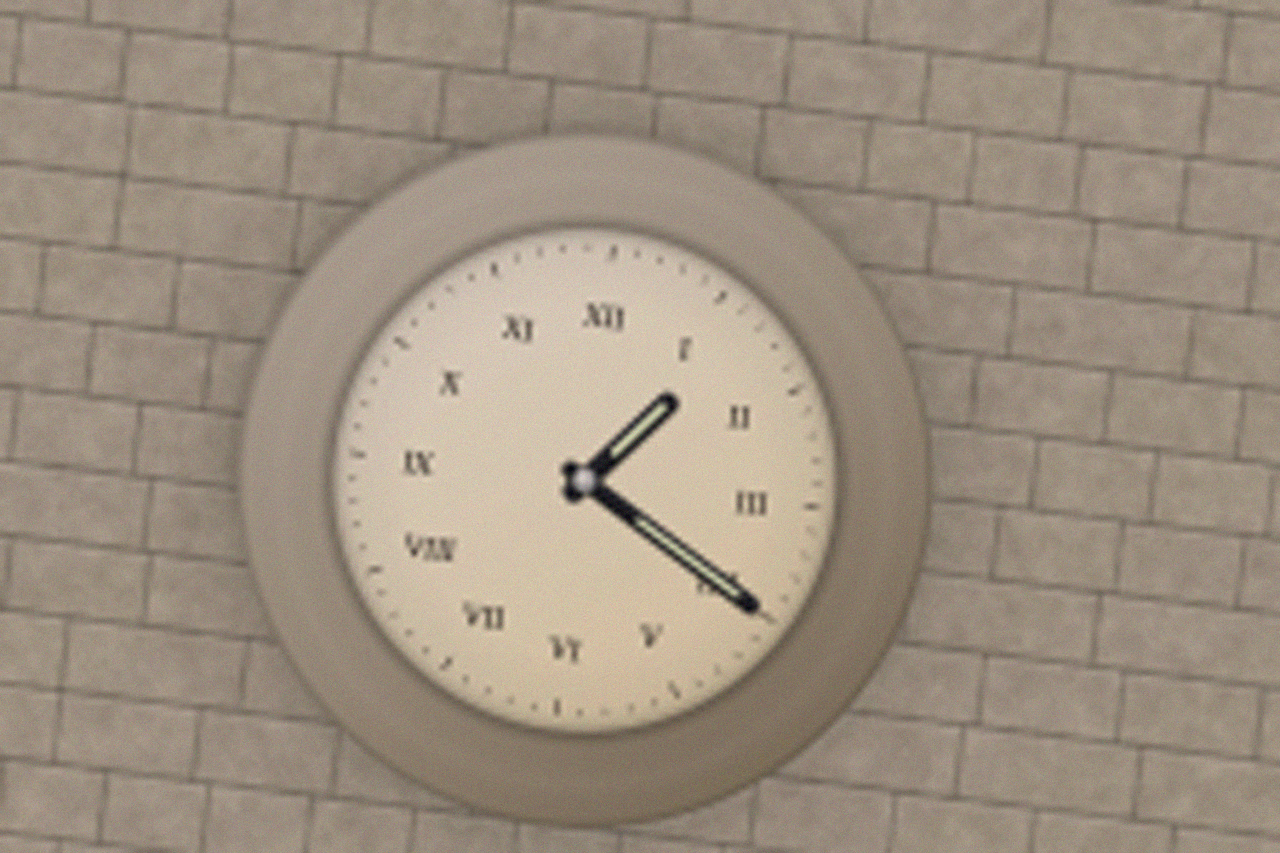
1:20
